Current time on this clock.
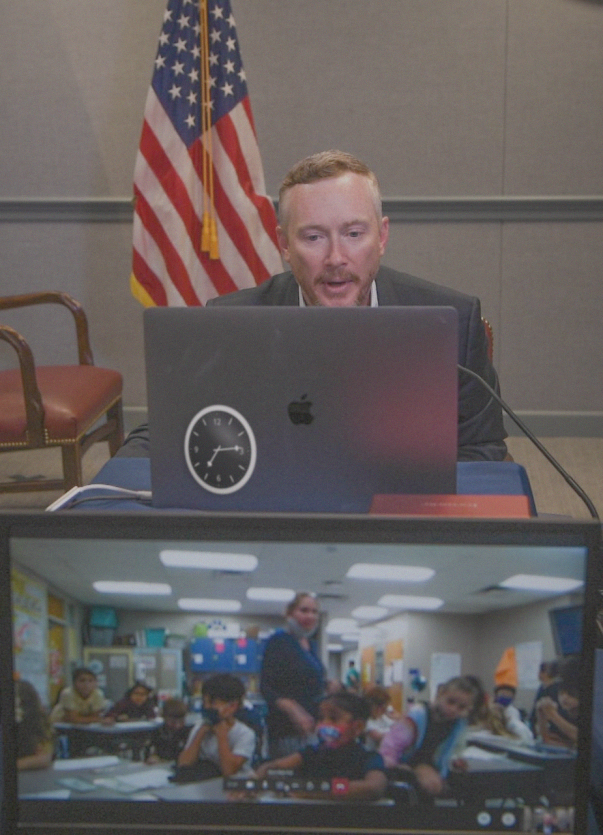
7:14
